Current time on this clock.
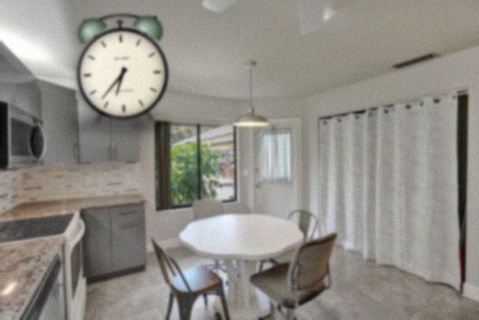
6:37
